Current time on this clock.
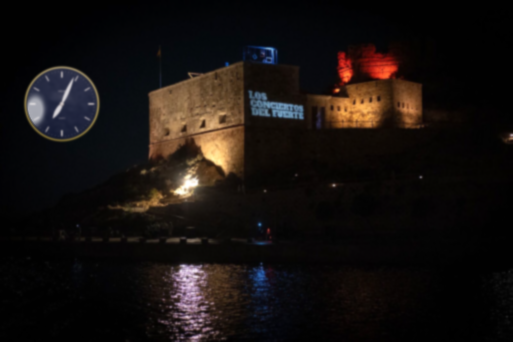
7:04
